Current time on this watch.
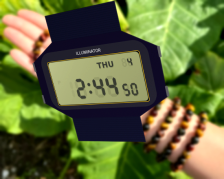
2:44:50
